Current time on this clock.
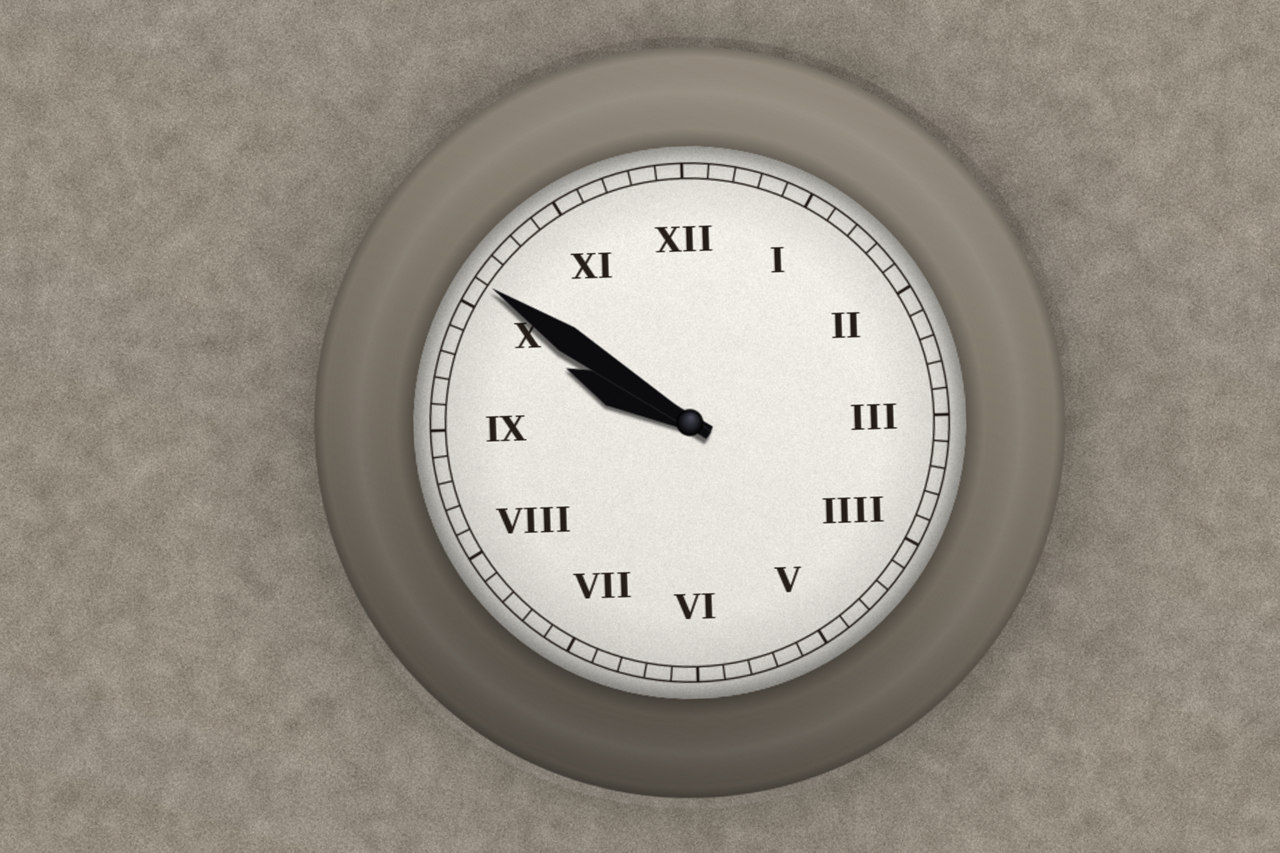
9:51
